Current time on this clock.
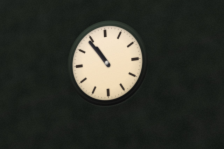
10:54
